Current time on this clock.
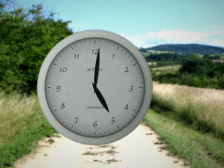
5:01
